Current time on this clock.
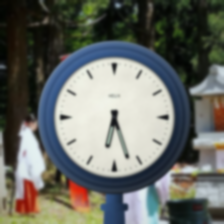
6:27
